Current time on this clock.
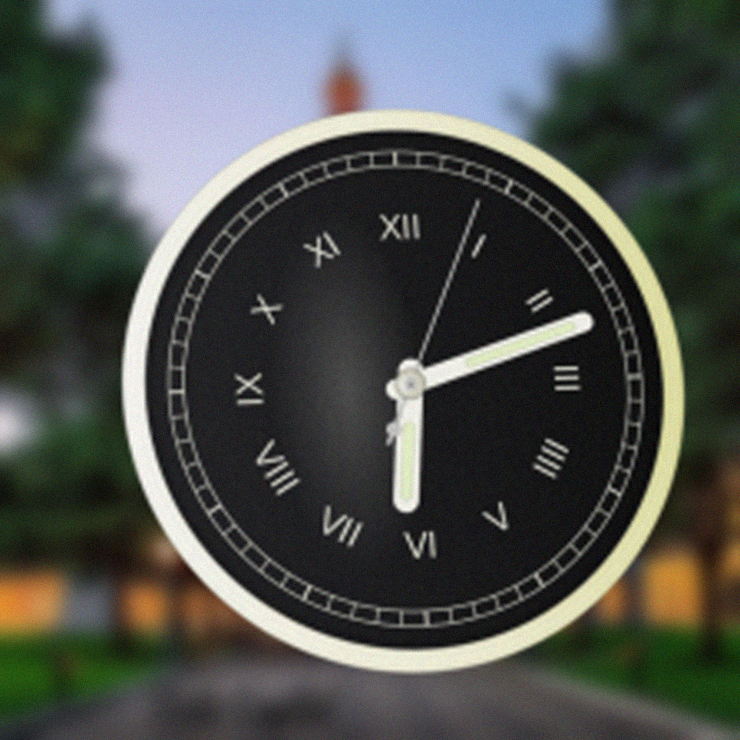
6:12:04
